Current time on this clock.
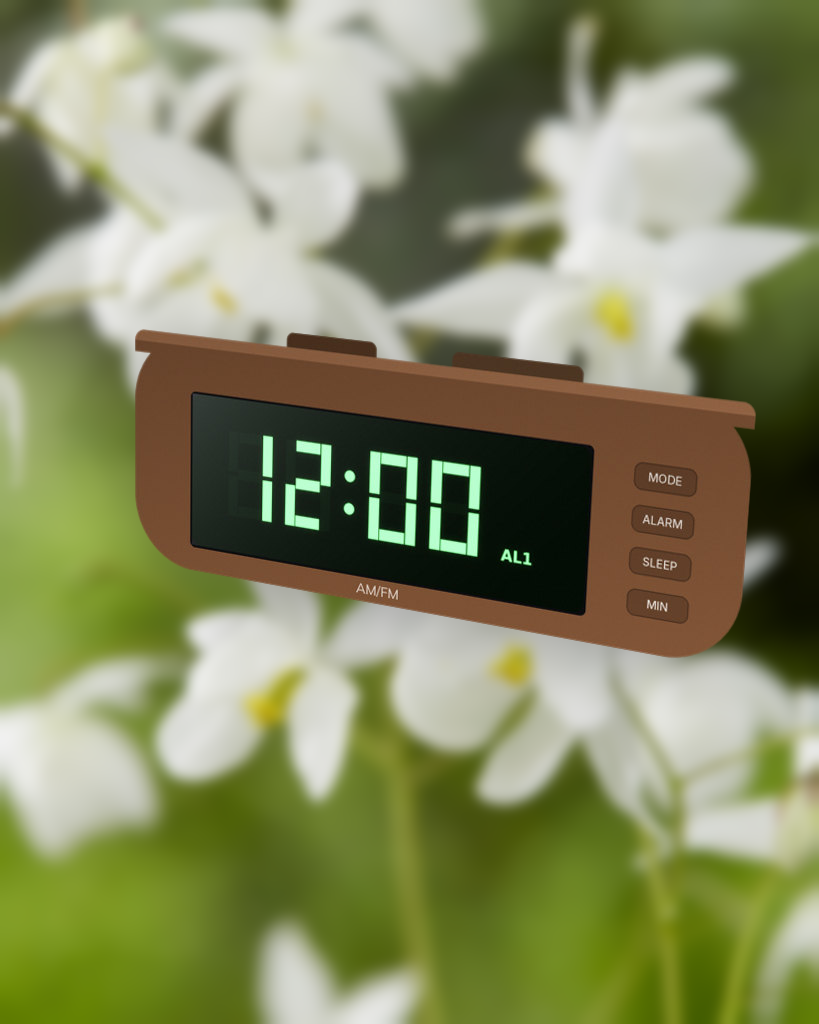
12:00
